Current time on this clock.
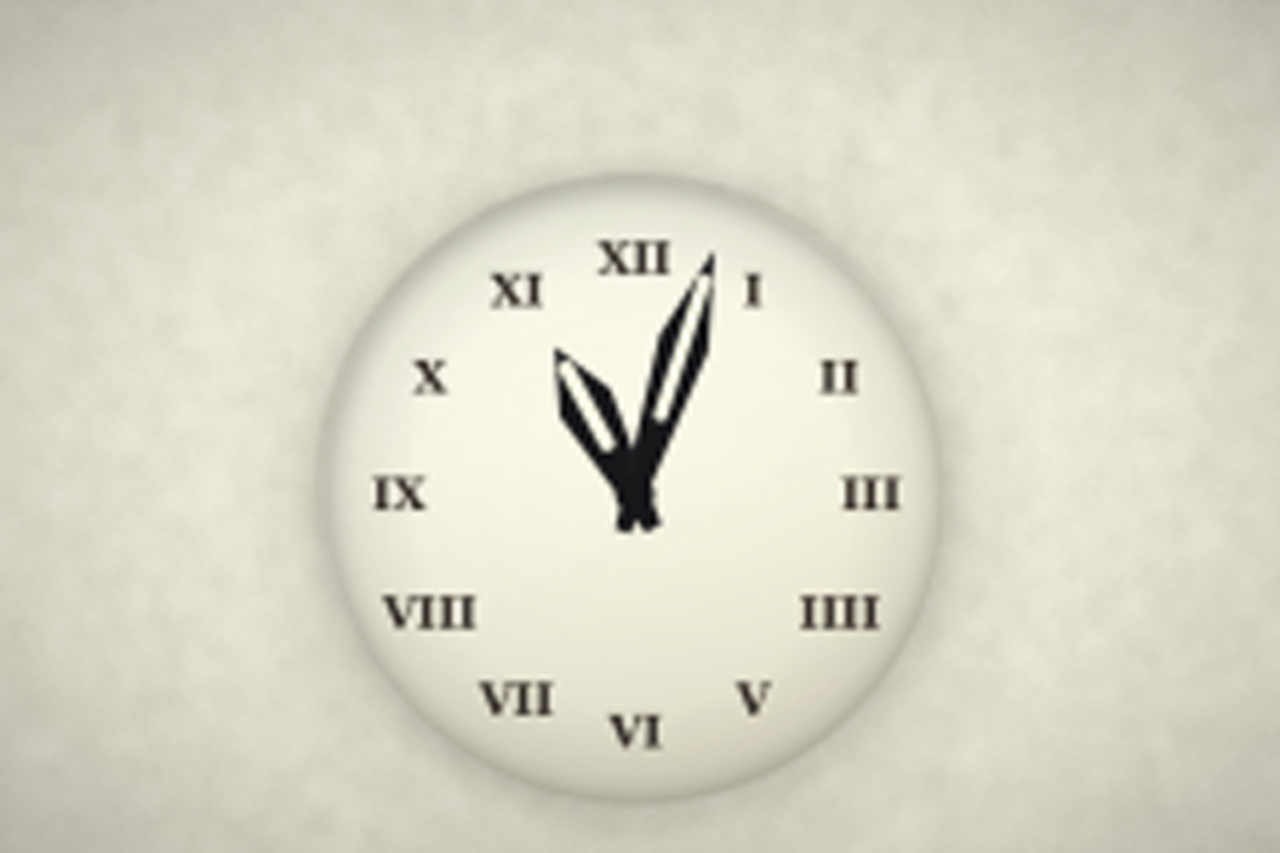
11:03
